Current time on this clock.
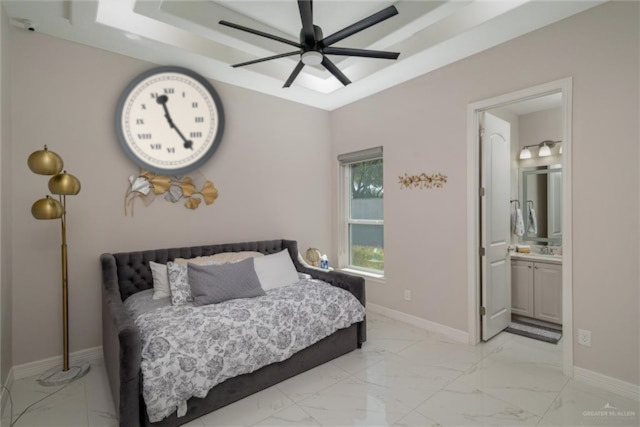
11:24
